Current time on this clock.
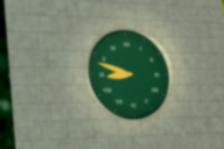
8:48
